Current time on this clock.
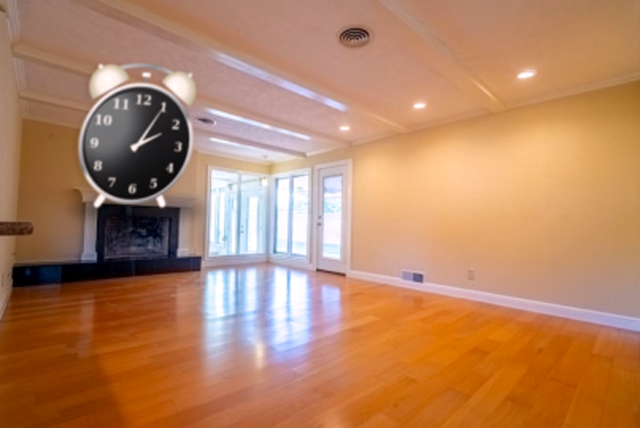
2:05
